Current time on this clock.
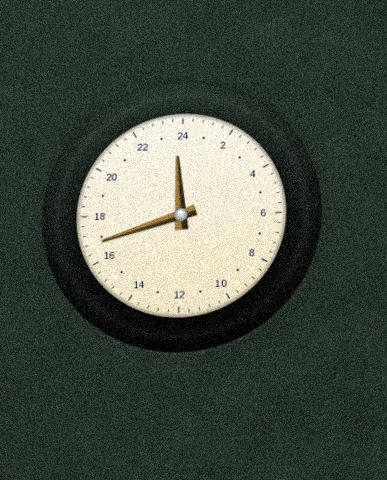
23:42
